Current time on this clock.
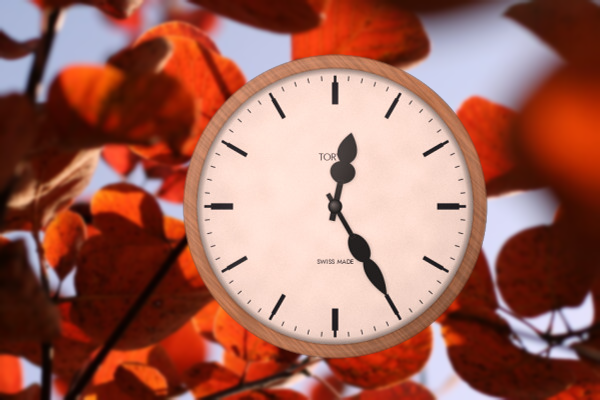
12:25
